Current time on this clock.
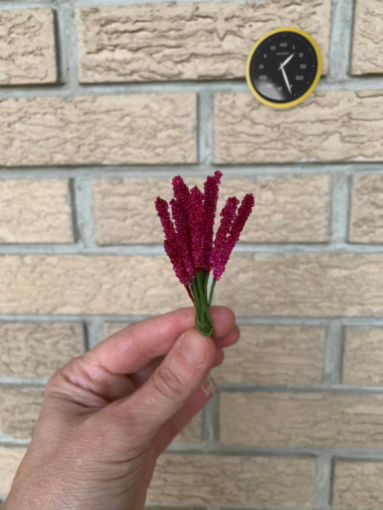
1:26
